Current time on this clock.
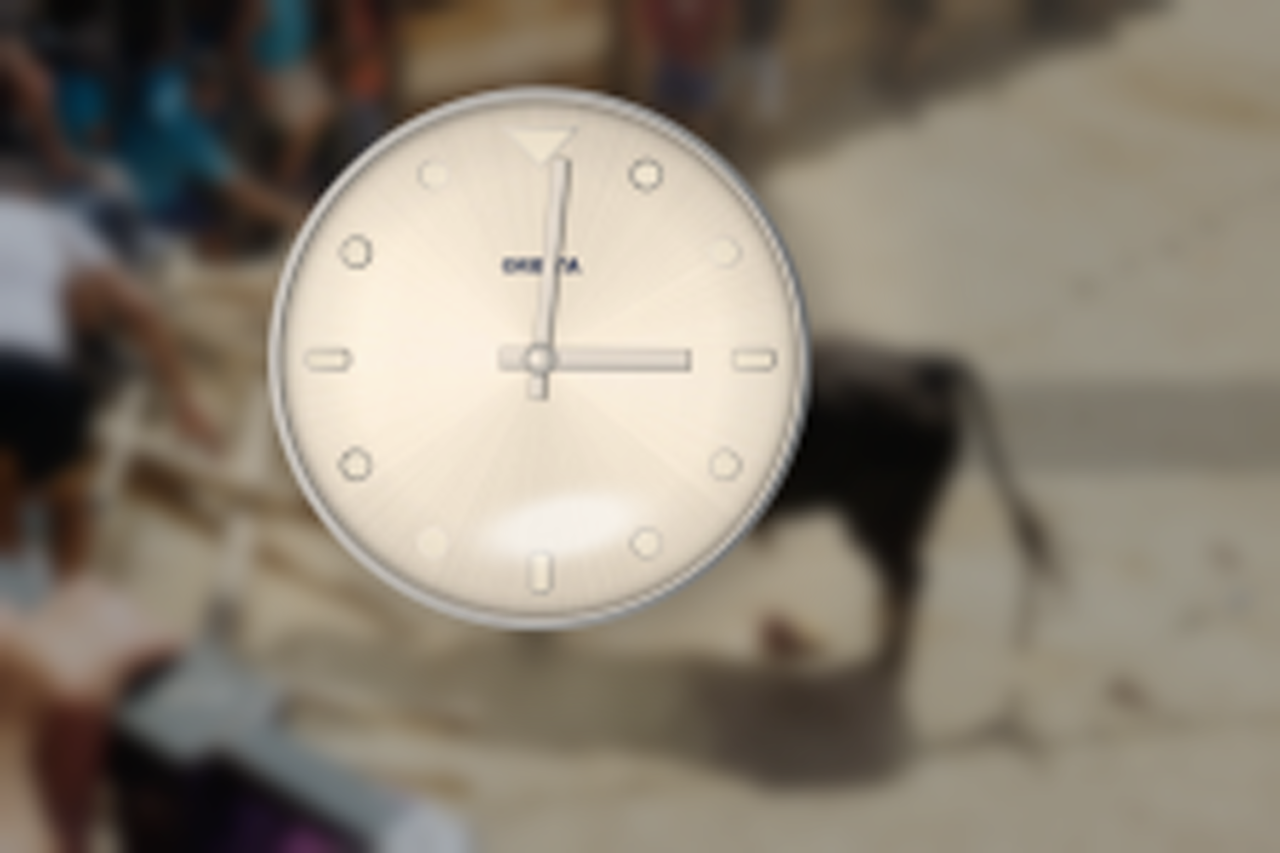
3:01
